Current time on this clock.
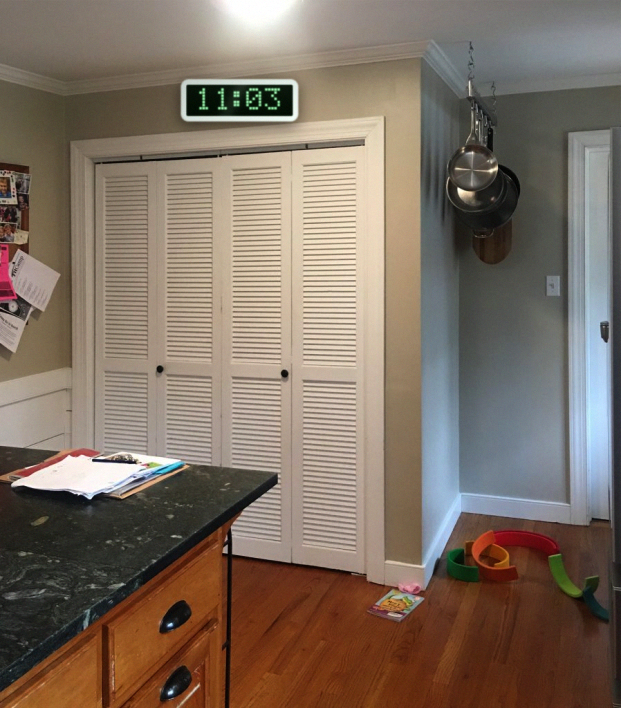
11:03
